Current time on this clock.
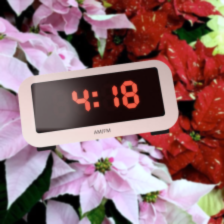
4:18
